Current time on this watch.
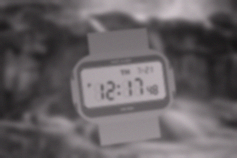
12:17
